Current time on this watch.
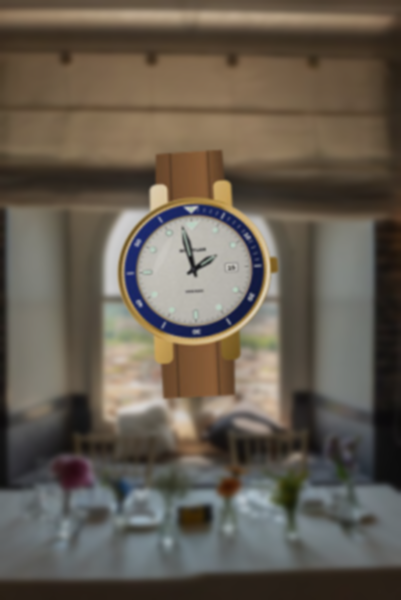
1:58
